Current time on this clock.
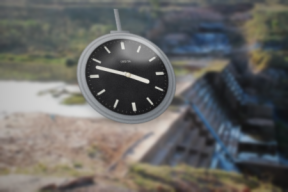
3:48
